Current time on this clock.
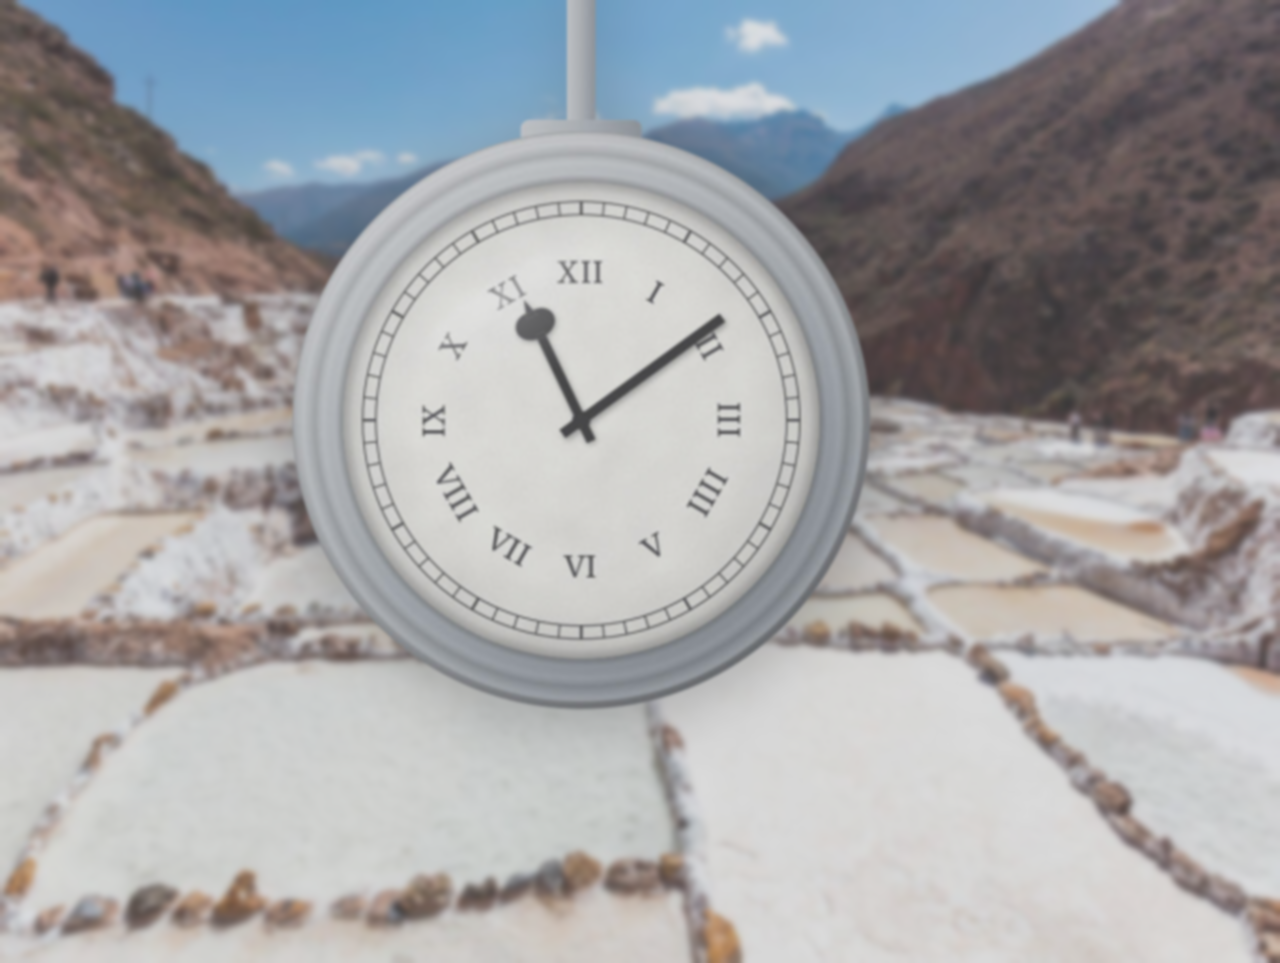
11:09
